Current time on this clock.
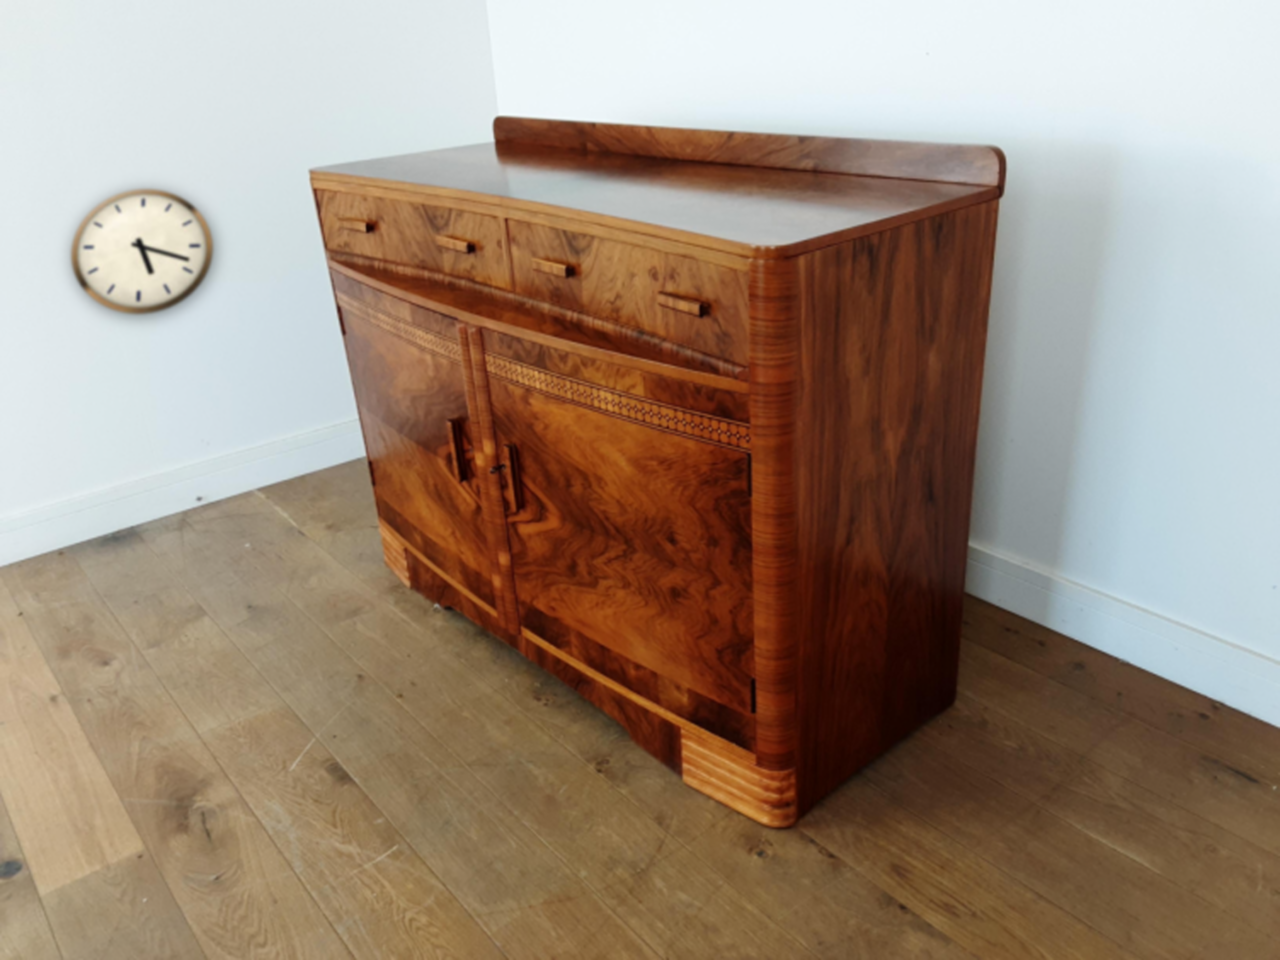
5:18
